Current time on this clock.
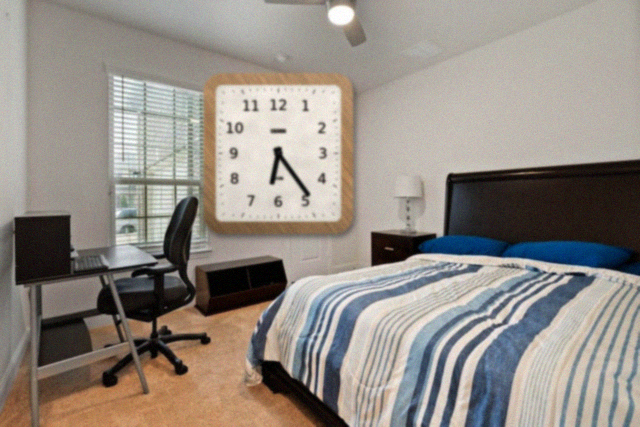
6:24
